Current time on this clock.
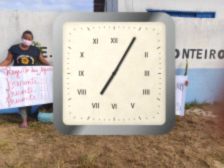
7:05
